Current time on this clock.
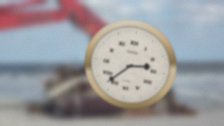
2:37
